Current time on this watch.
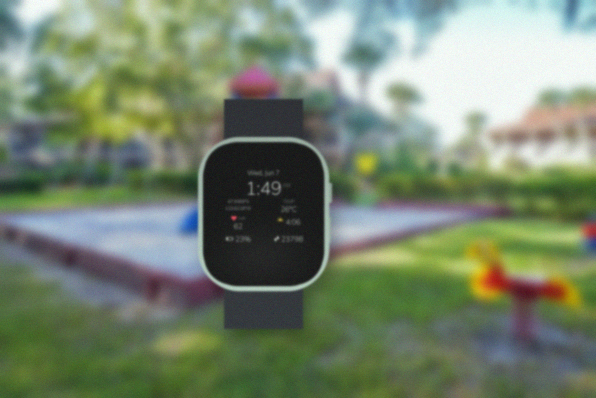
1:49
